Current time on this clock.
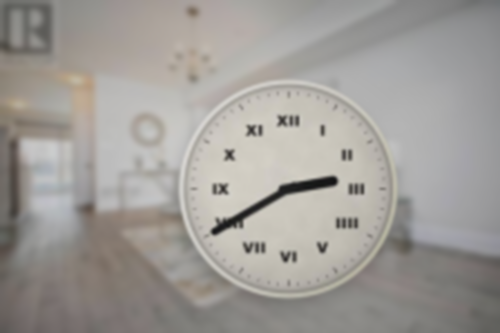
2:40
